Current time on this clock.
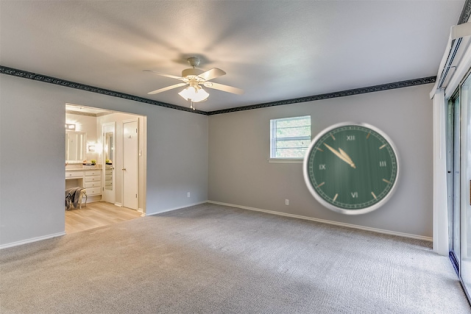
10:52
